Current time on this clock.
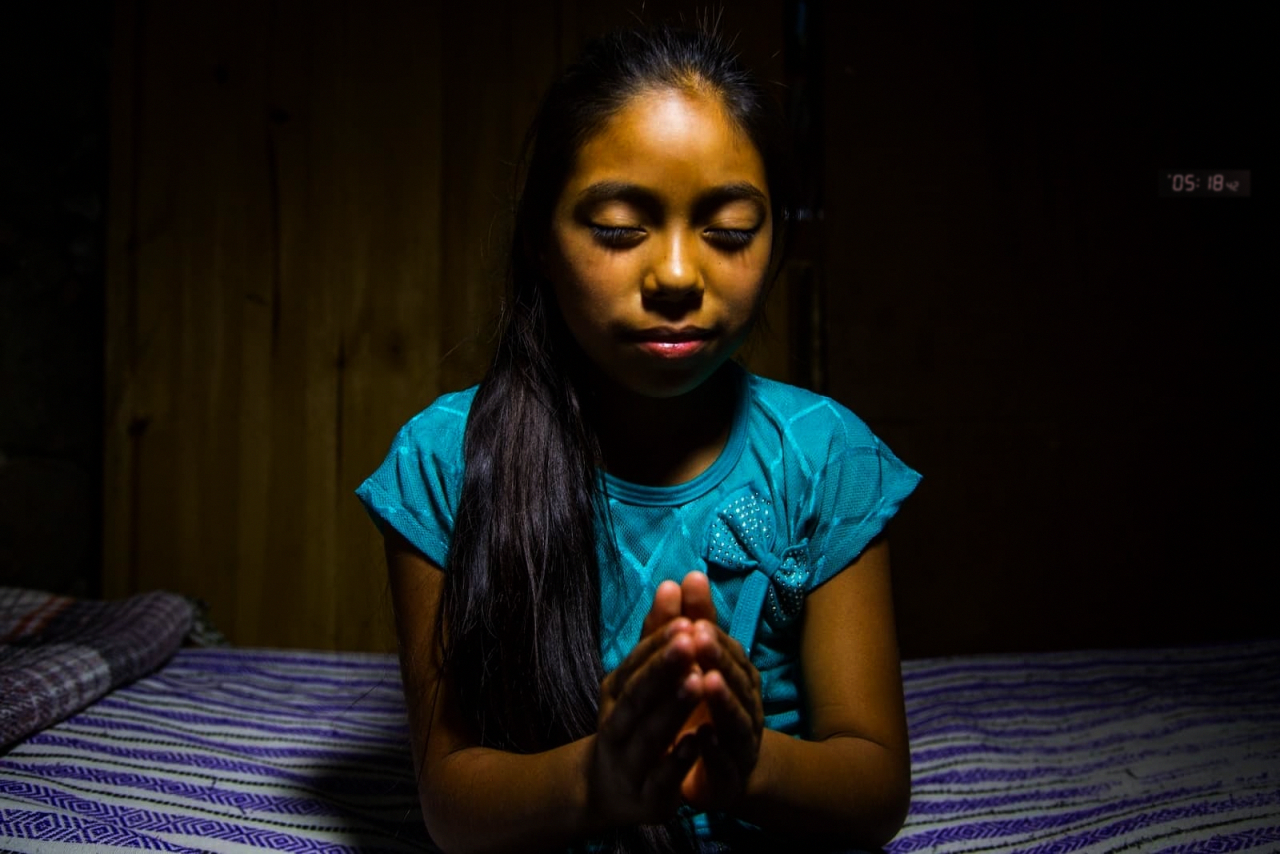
5:18
